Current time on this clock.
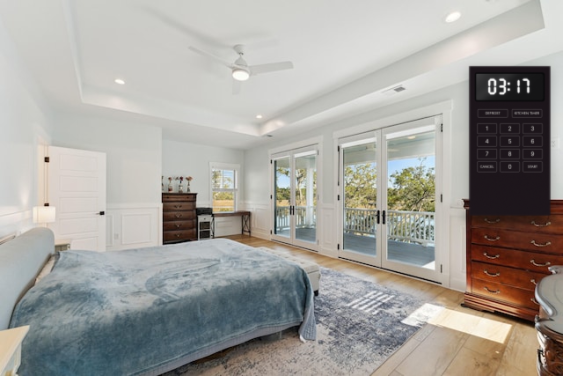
3:17
